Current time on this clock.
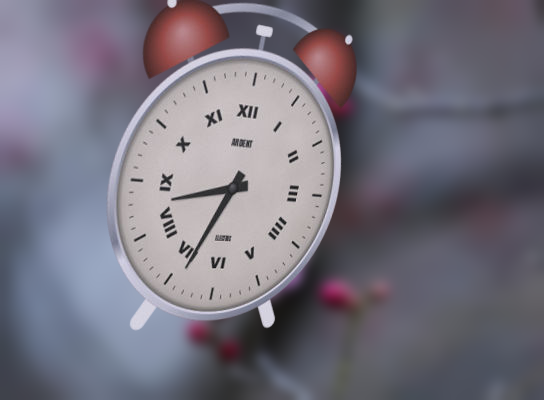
8:34
